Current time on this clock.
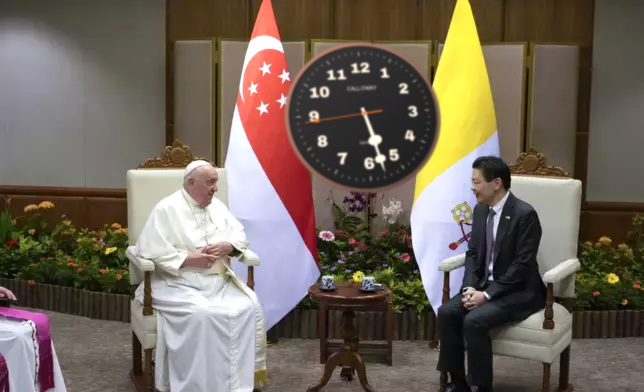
5:27:44
